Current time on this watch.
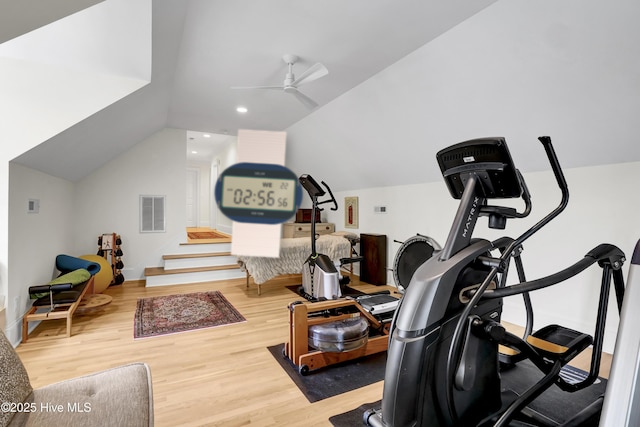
2:56
